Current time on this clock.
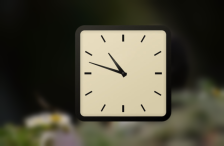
10:48
